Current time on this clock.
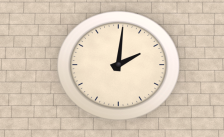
2:01
